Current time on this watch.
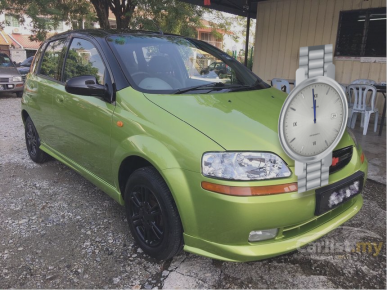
11:59
